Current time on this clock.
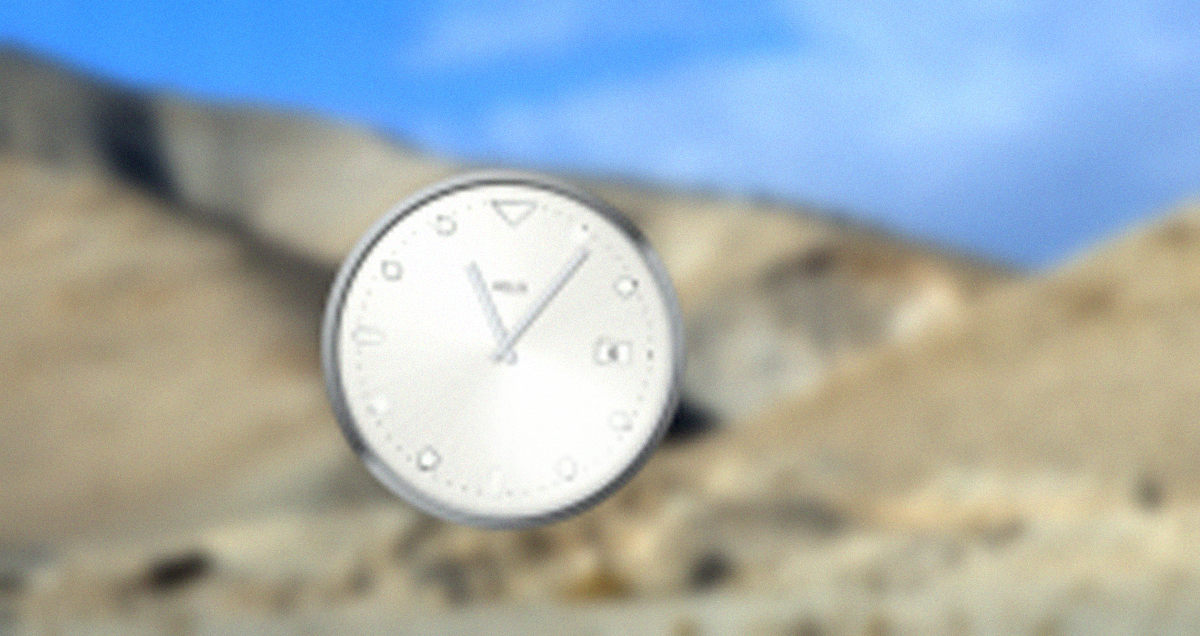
11:06
